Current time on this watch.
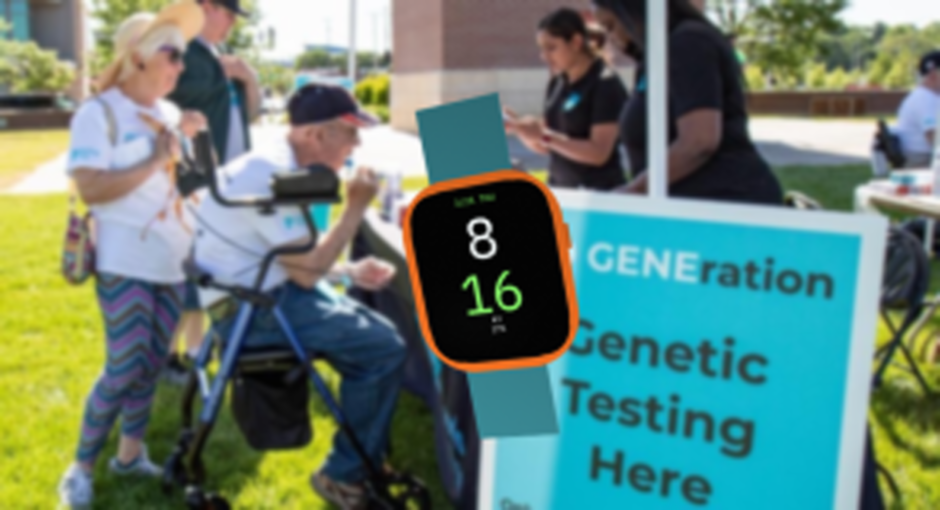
8:16
